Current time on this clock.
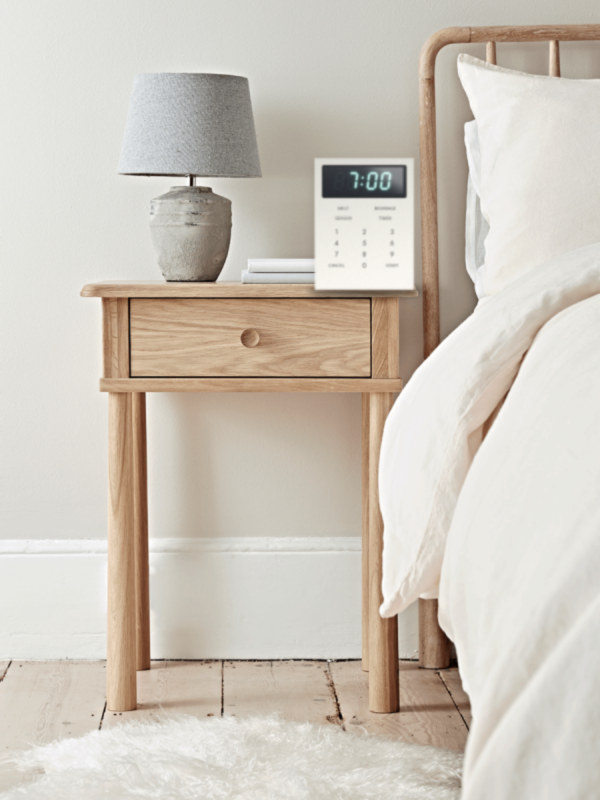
7:00
